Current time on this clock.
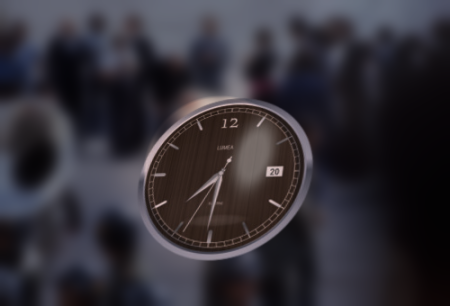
7:30:34
